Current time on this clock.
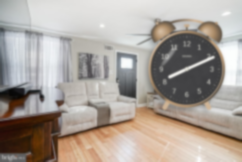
8:11
